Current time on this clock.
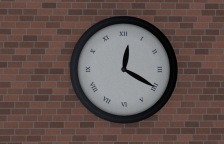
12:20
